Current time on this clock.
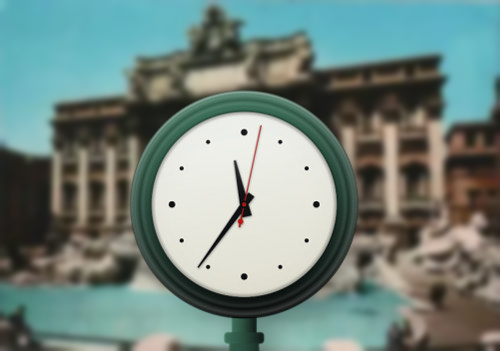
11:36:02
